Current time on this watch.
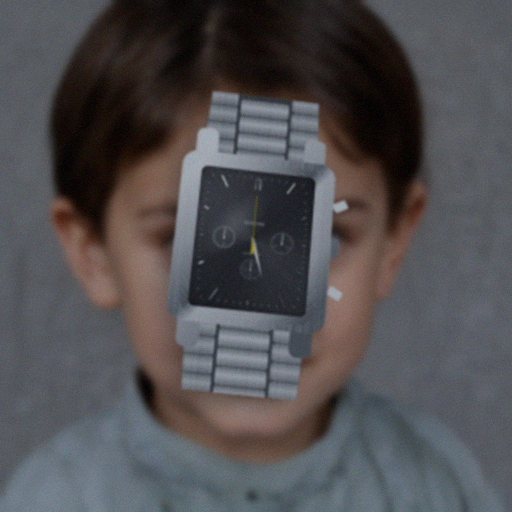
5:27
